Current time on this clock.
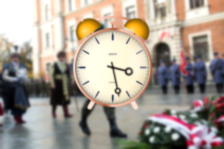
3:28
